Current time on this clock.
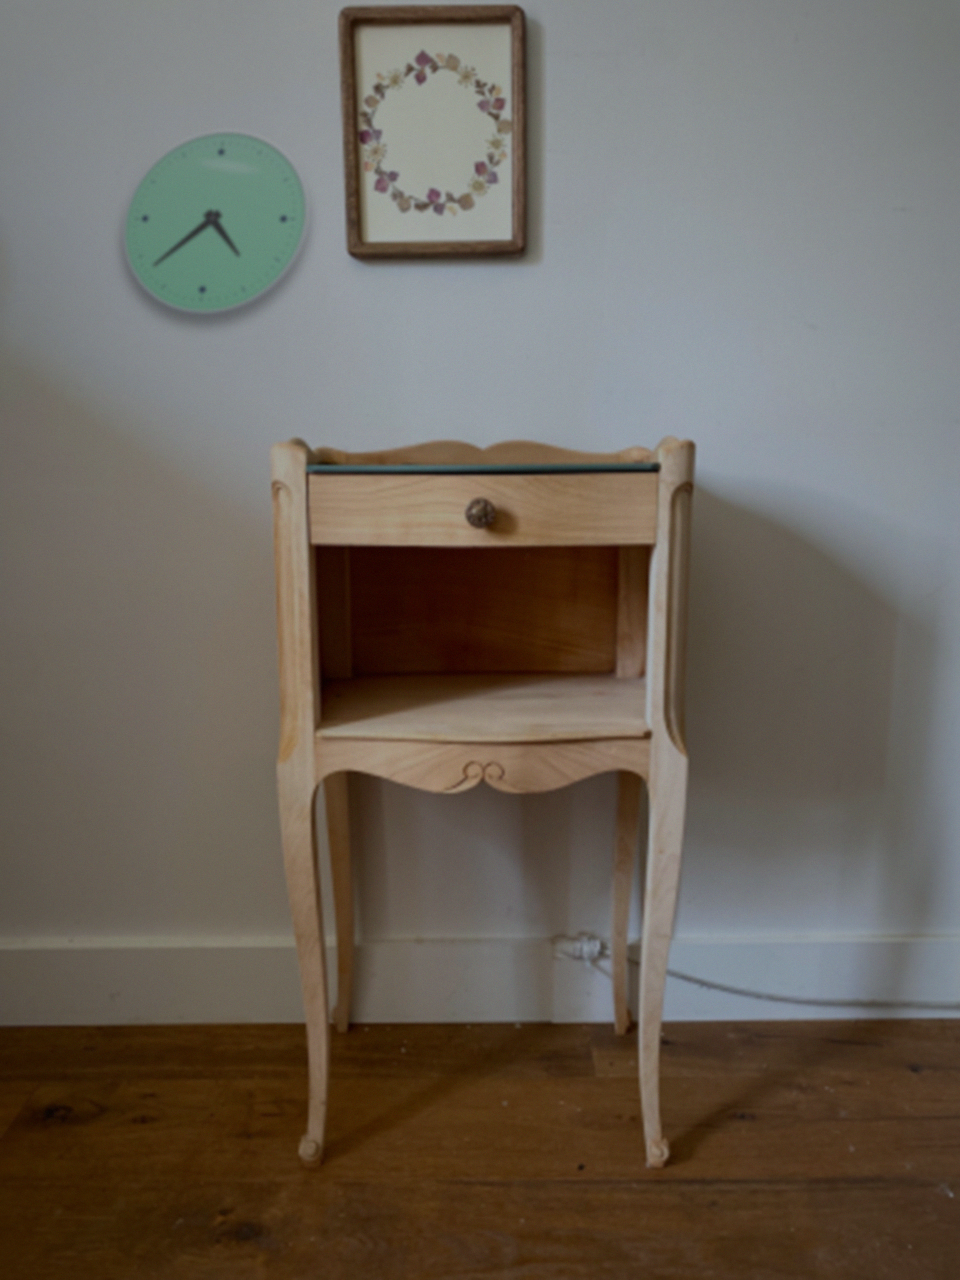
4:38
